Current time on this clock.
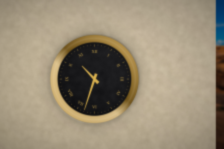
10:33
